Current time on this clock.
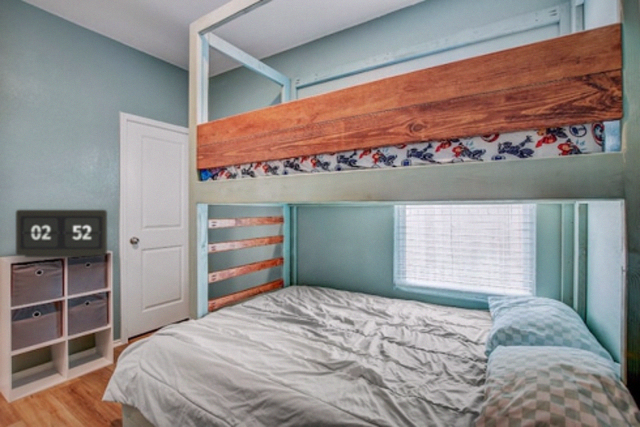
2:52
